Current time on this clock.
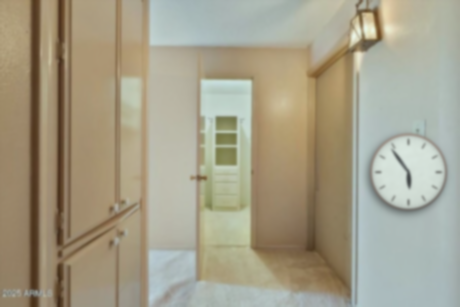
5:54
